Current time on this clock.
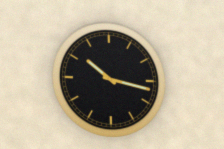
10:17
